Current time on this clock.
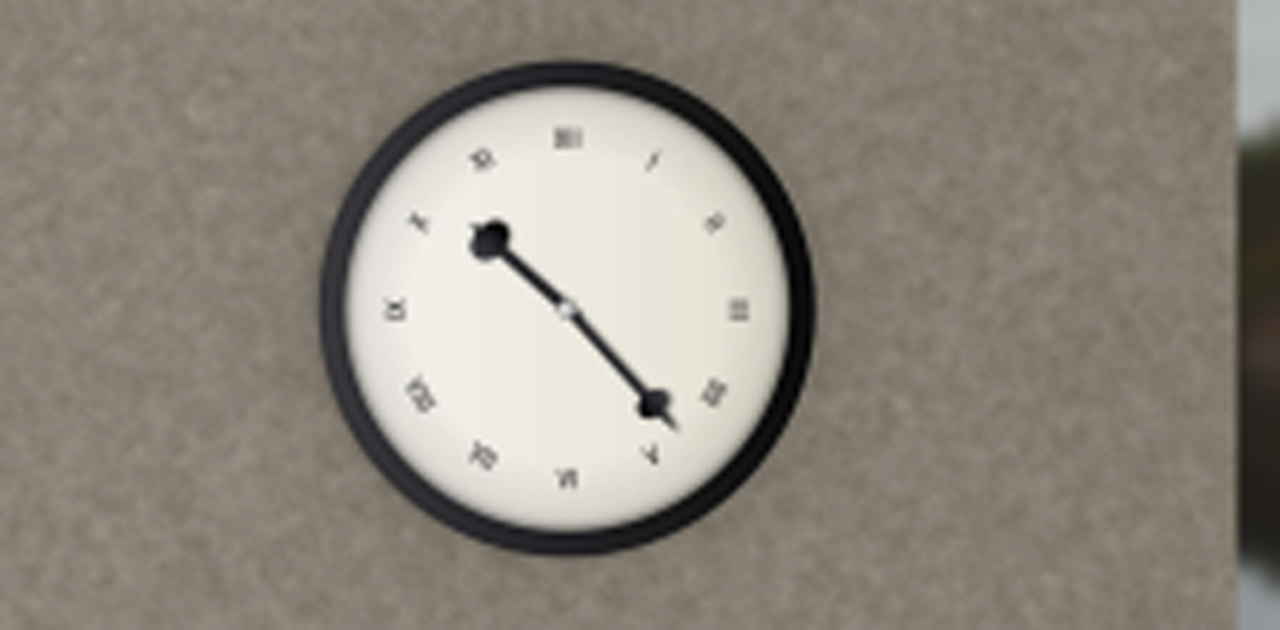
10:23
